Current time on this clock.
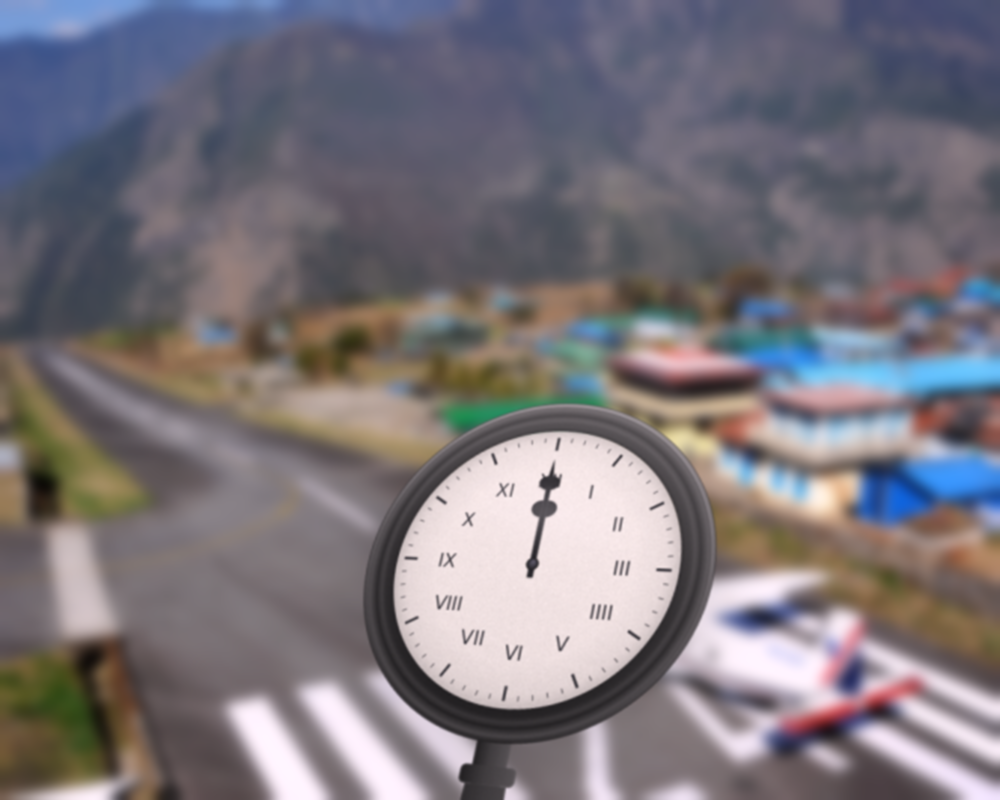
12:00
